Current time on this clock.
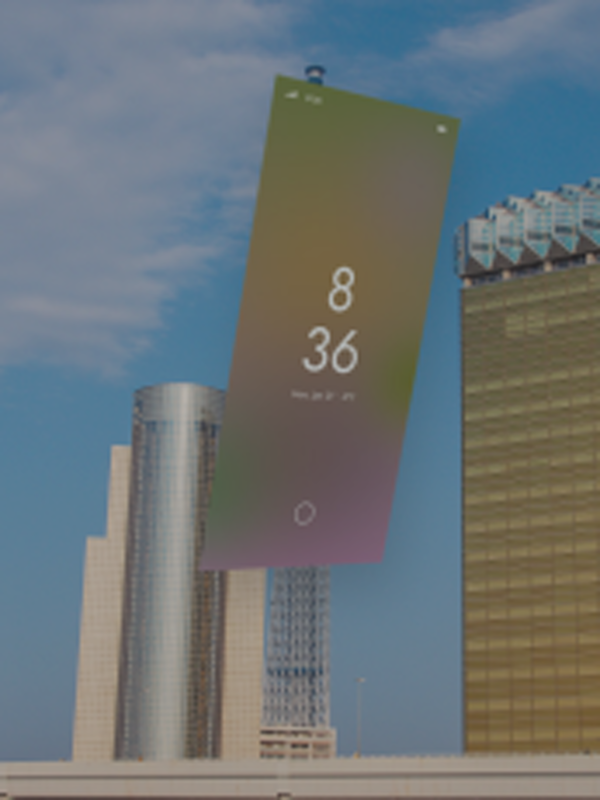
8:36
